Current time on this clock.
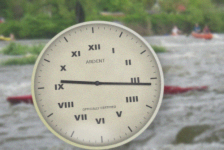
9:16
